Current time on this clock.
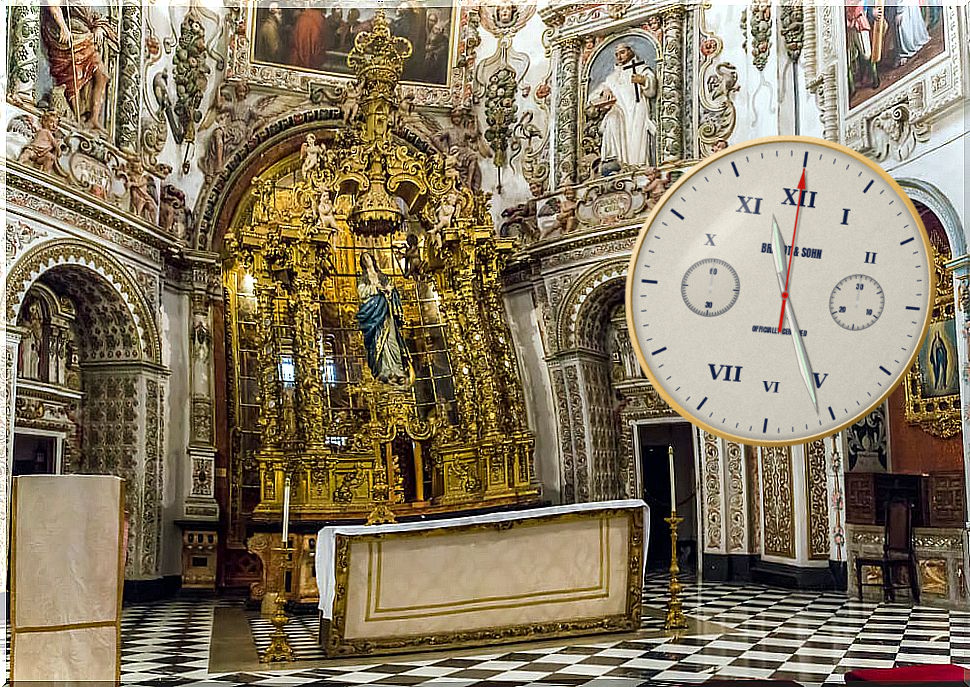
11:26
